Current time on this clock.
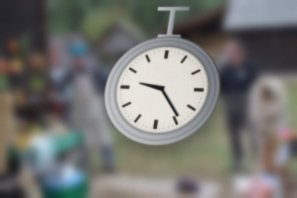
9:24
